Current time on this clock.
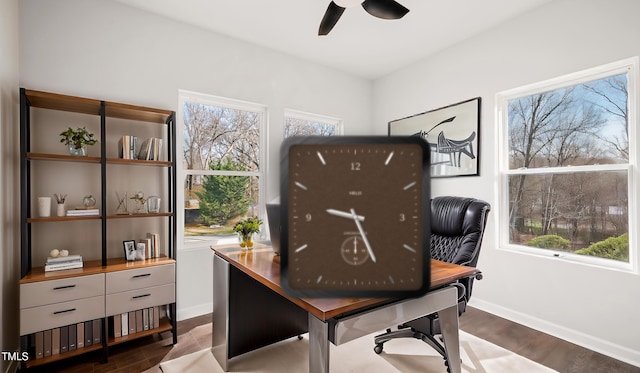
9:26
